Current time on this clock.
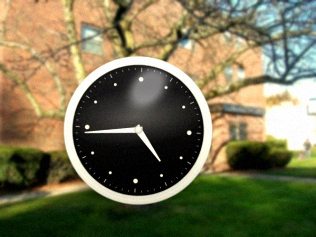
4:44
